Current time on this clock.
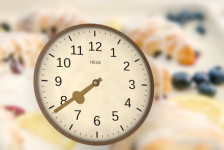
7:39
